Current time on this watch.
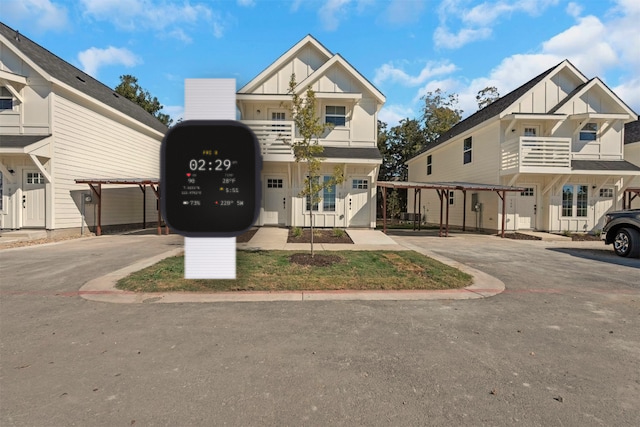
2:29
